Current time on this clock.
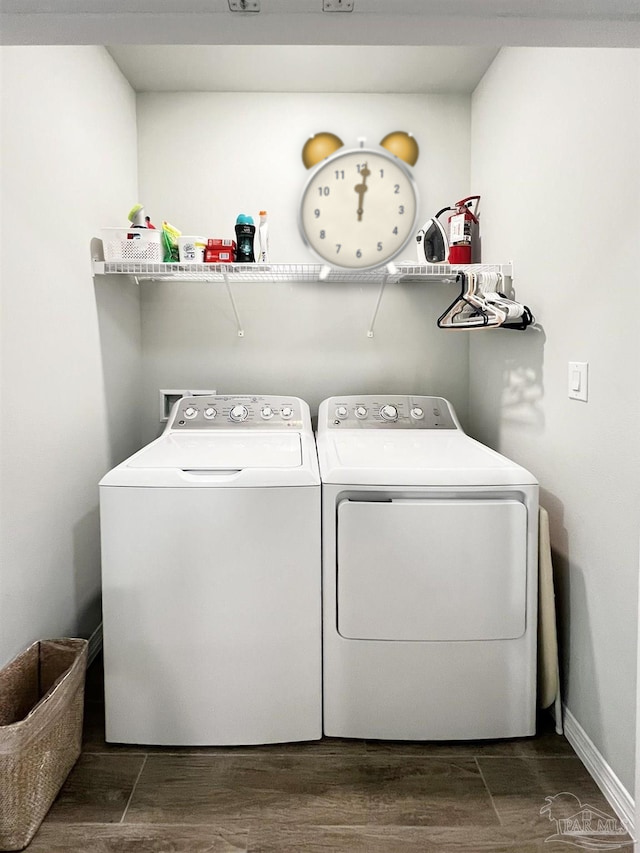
12:01
